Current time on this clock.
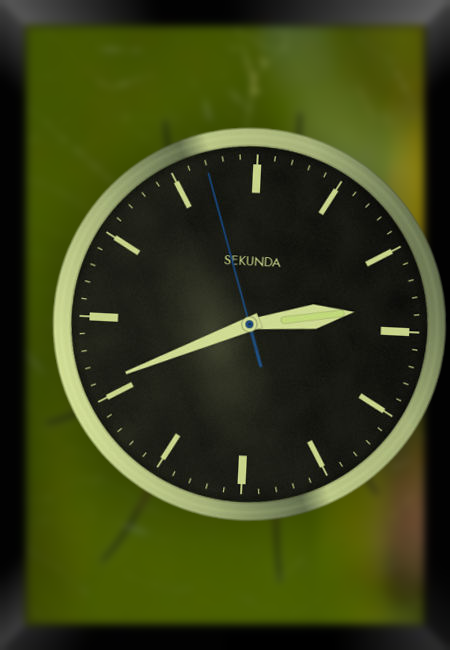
2:40:57
